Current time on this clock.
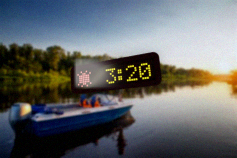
3:20
